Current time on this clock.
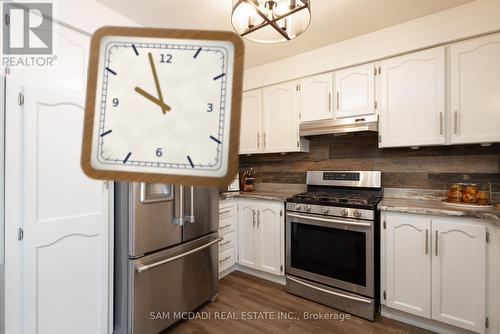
9:57
